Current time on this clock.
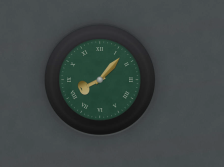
8:07
